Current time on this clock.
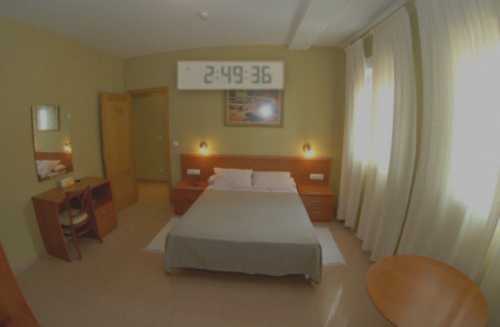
2:49:36
